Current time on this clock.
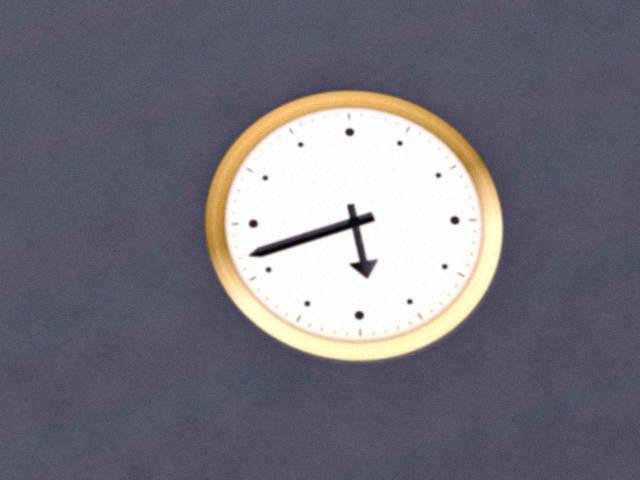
5:42
